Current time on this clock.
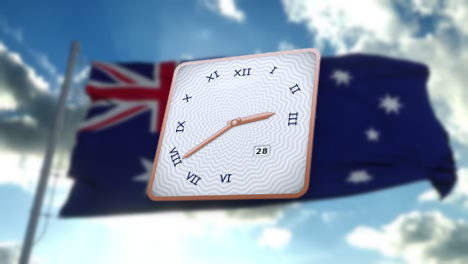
2:39
